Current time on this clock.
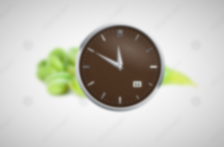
11:50
